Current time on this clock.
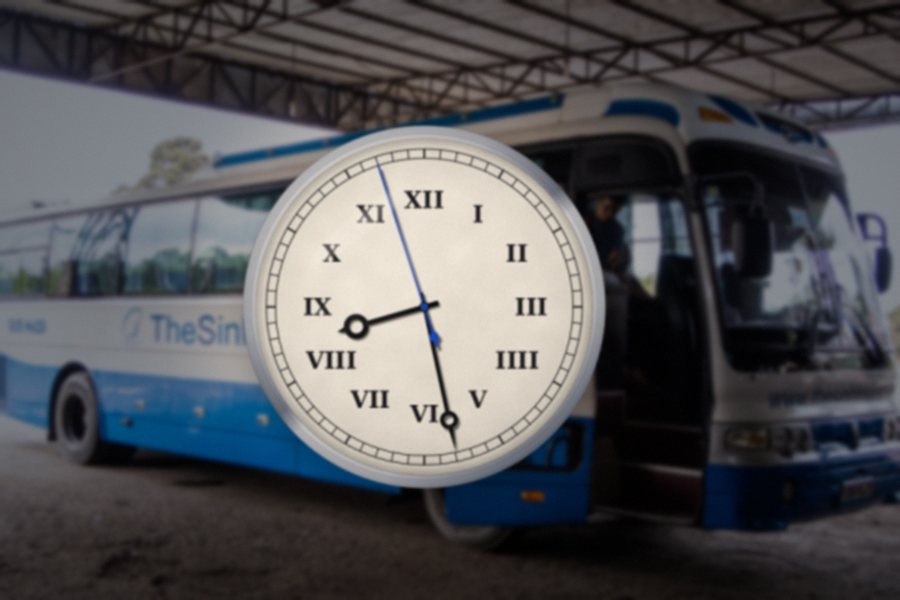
8:27:57
